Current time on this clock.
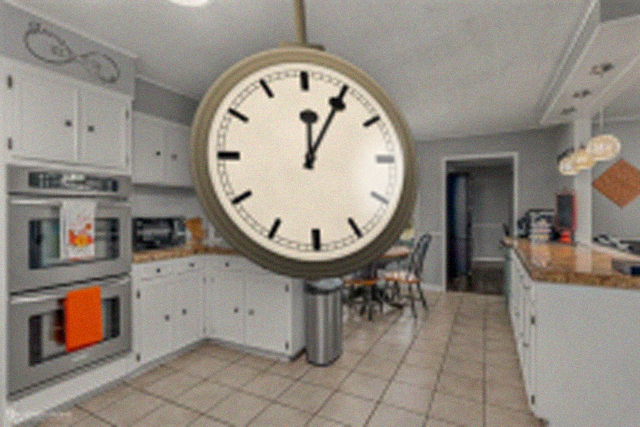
12:05
